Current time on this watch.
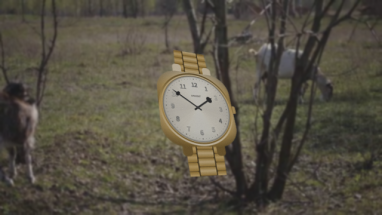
1:51
